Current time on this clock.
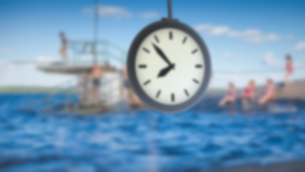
7:53
